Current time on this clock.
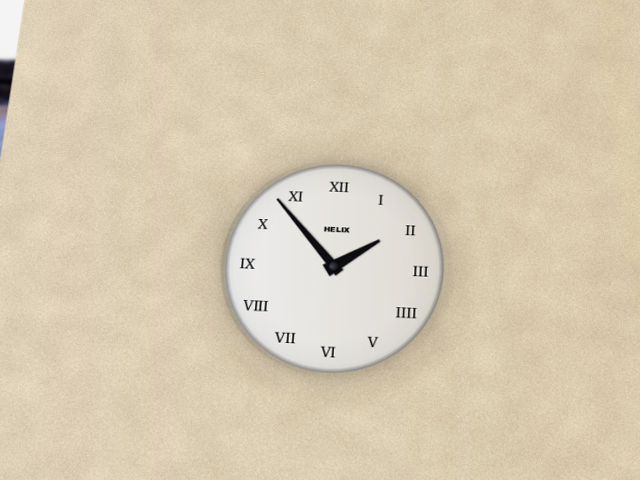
1:53
